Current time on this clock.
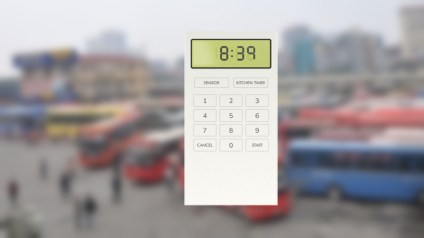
8:39
